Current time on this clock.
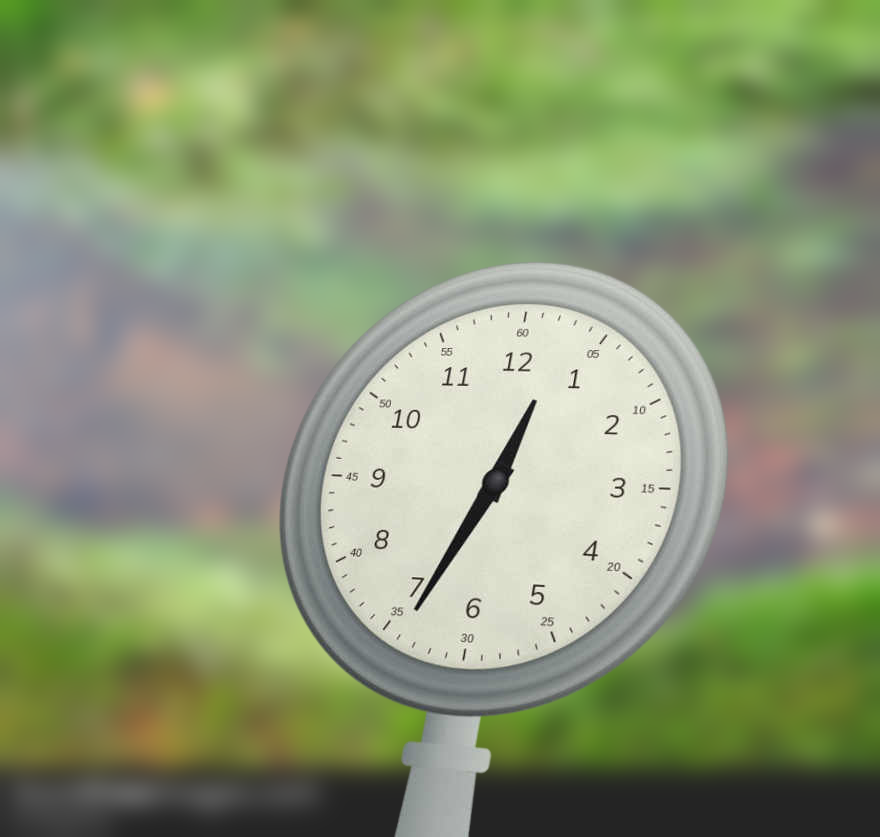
12:34
